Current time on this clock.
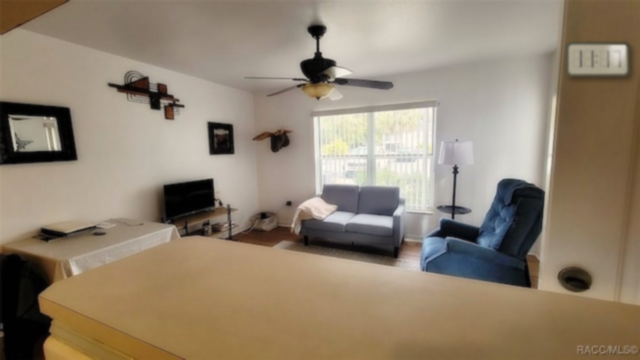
11:17
